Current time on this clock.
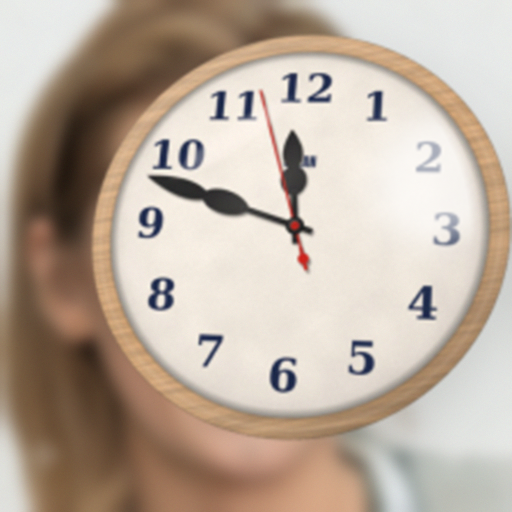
11:47:57
